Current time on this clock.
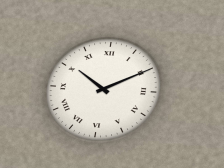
10:10
